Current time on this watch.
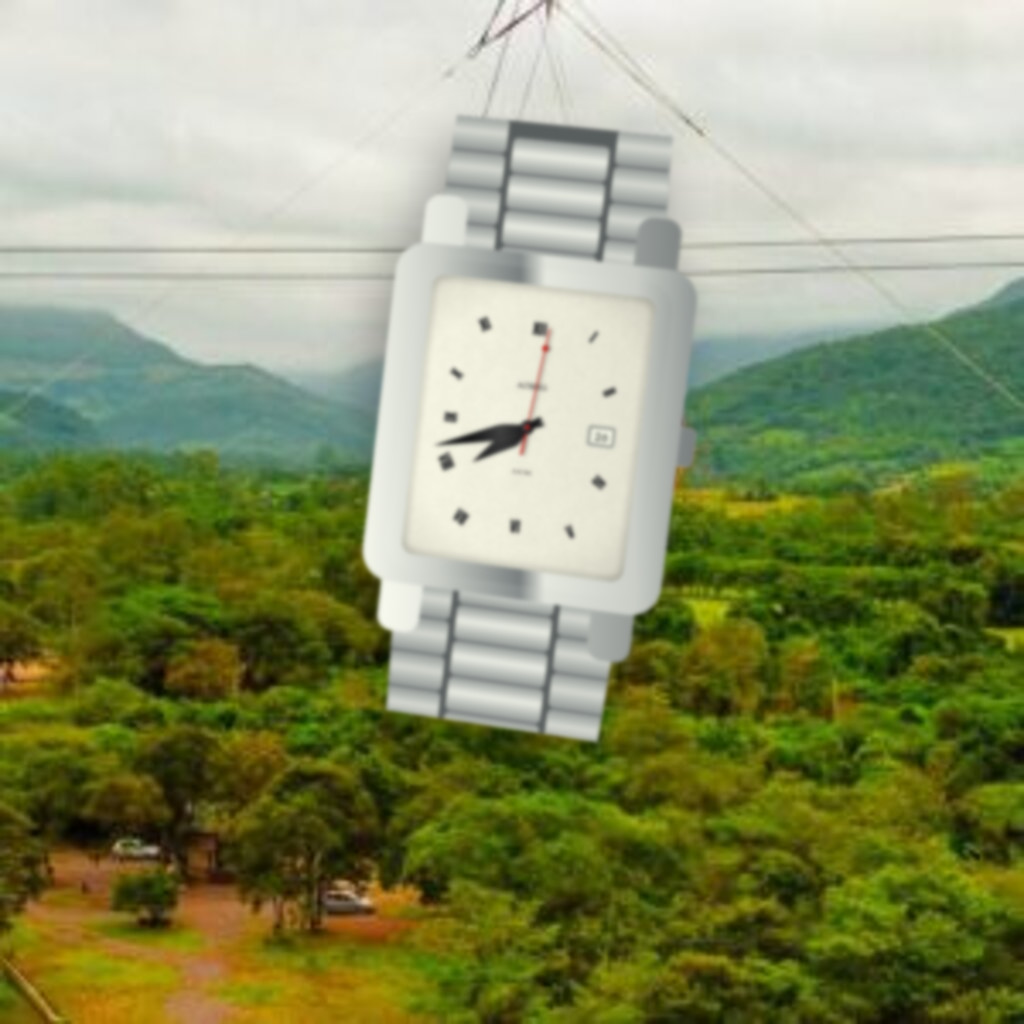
7:42:01
